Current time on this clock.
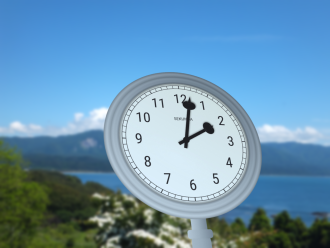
2:02
